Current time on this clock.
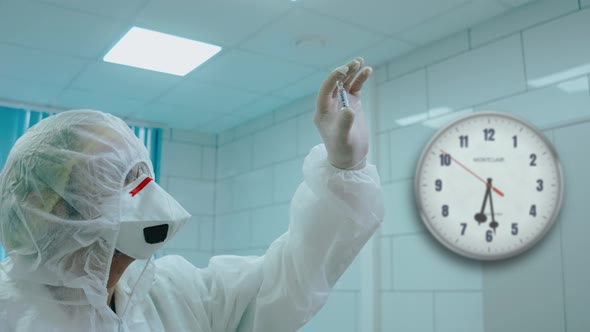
6:28:51
